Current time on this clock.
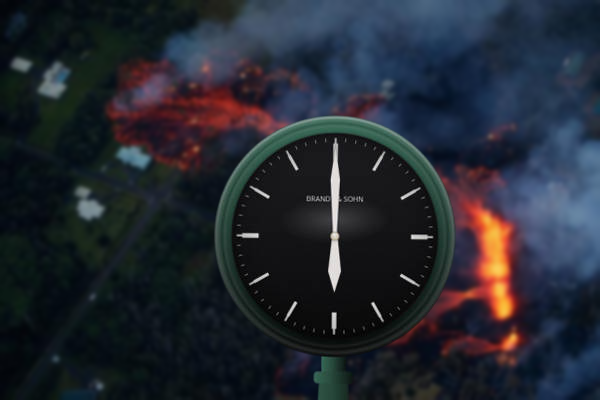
6:00
